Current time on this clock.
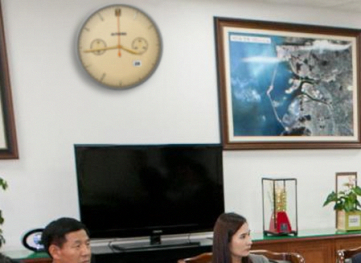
3:44
